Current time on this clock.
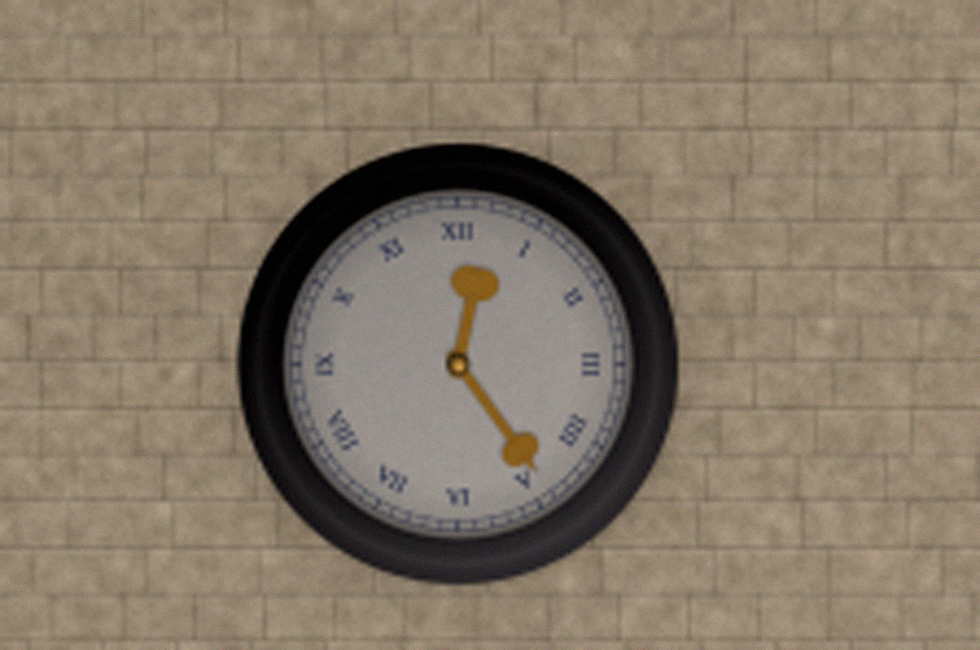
12:24
